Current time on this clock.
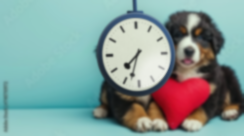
7:33
